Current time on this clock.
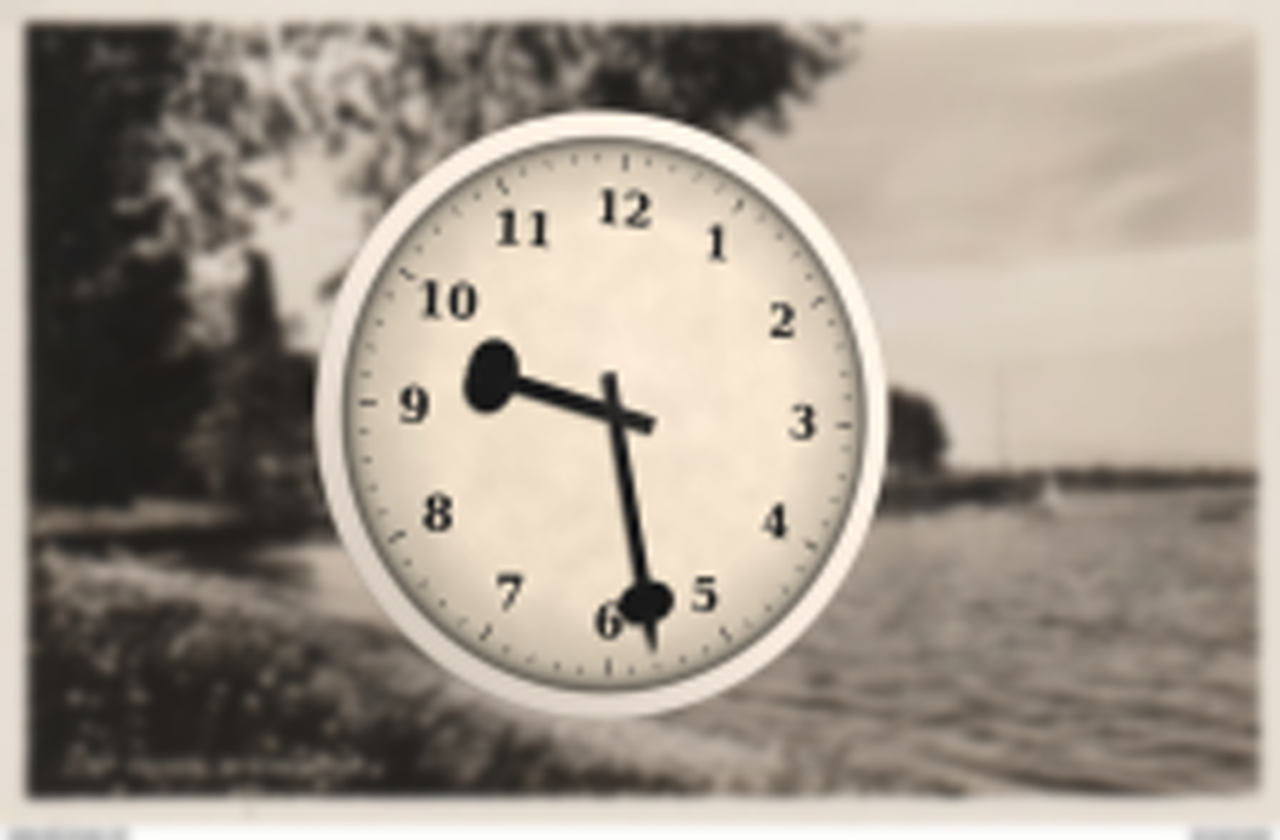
9:28
